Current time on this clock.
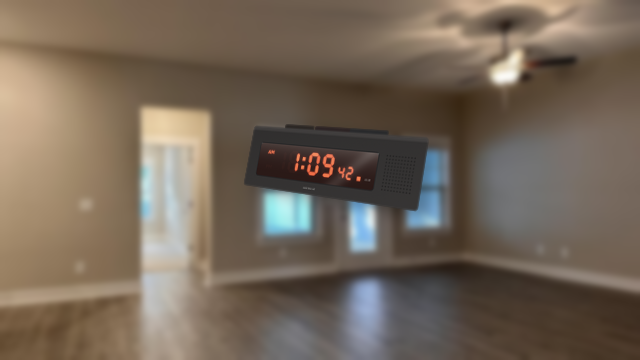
1:09:42
